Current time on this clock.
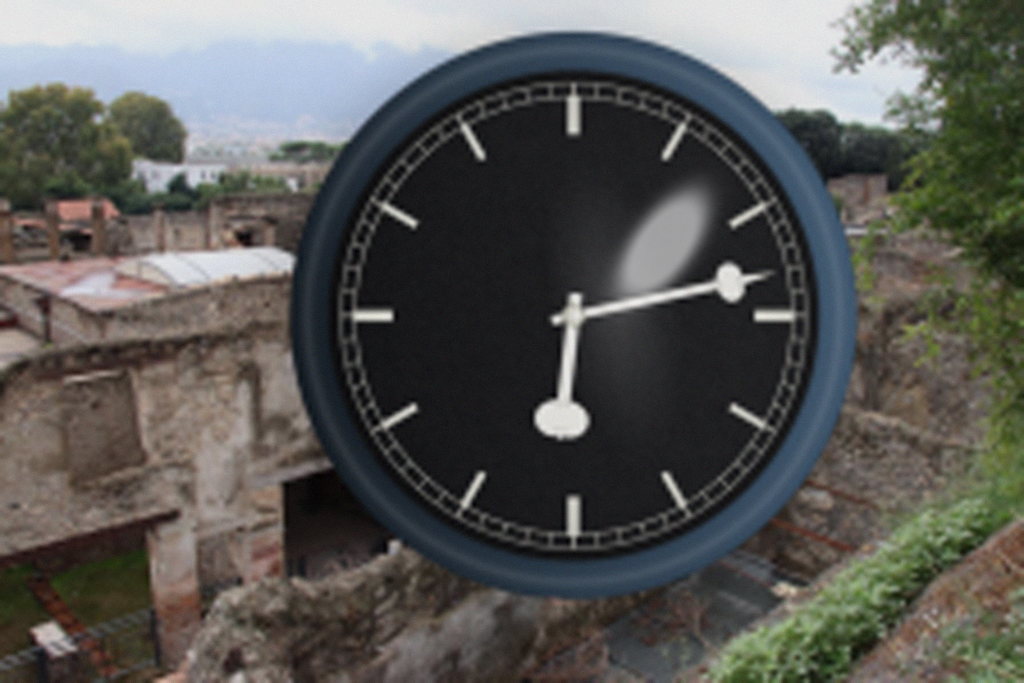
6:13
